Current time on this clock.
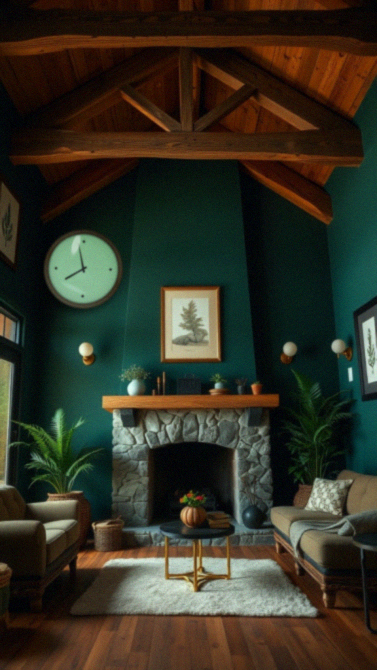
7:58
